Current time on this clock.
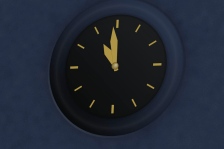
10:59
